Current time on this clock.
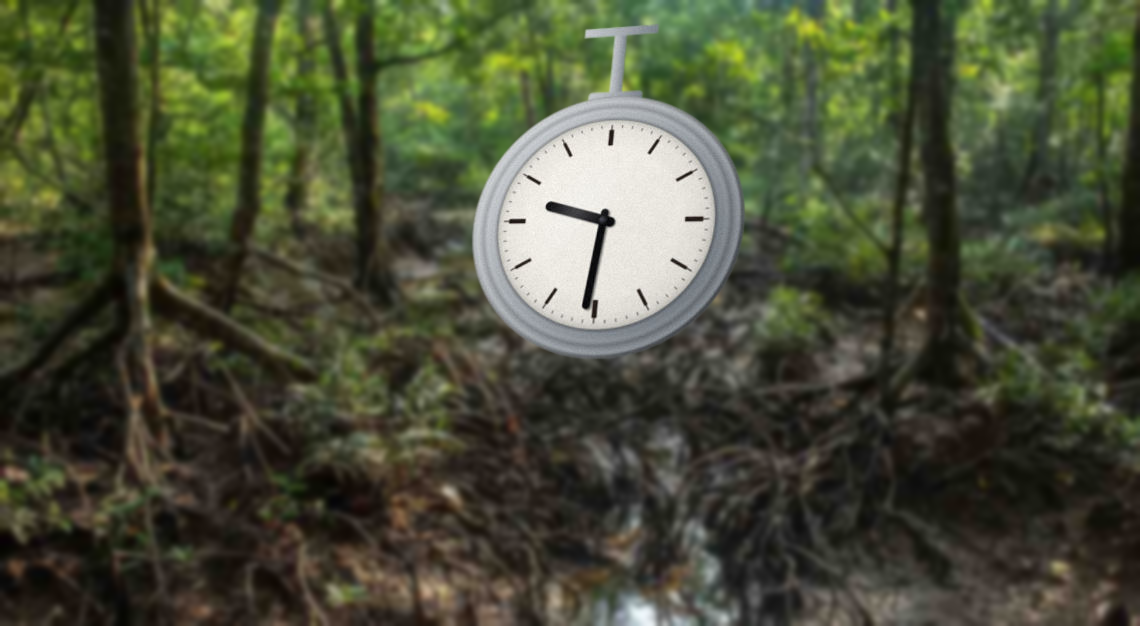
9:31
